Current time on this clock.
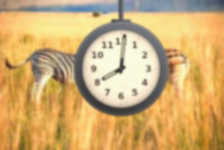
8:01
